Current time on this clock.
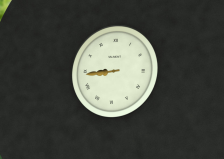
8:44
